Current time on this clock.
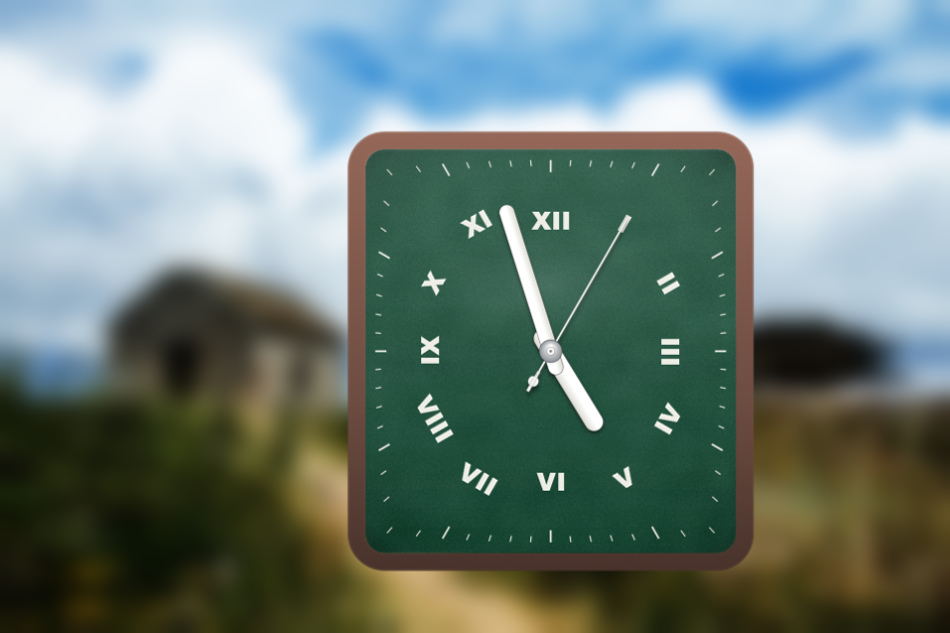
4:57:05
